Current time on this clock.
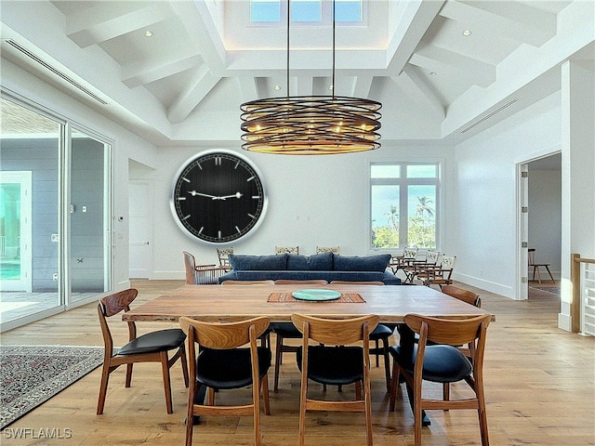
2:47
